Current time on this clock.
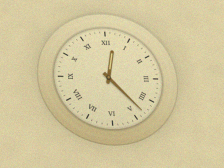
12:23
